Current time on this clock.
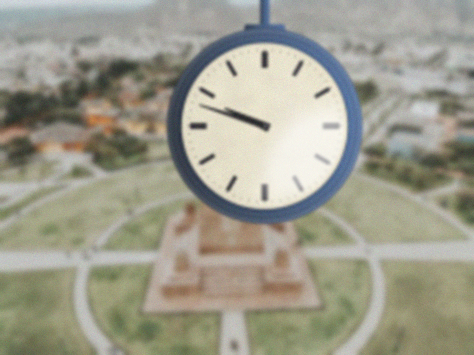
9:48
